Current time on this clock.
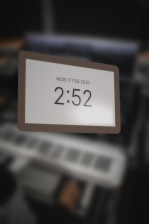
2:52
